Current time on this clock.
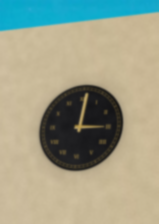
3:01
